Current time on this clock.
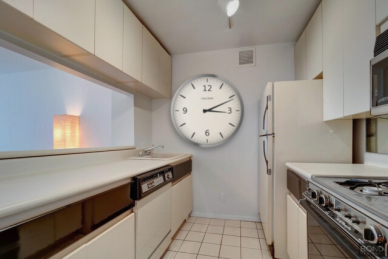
3:11
